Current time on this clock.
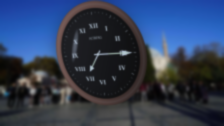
7:15
